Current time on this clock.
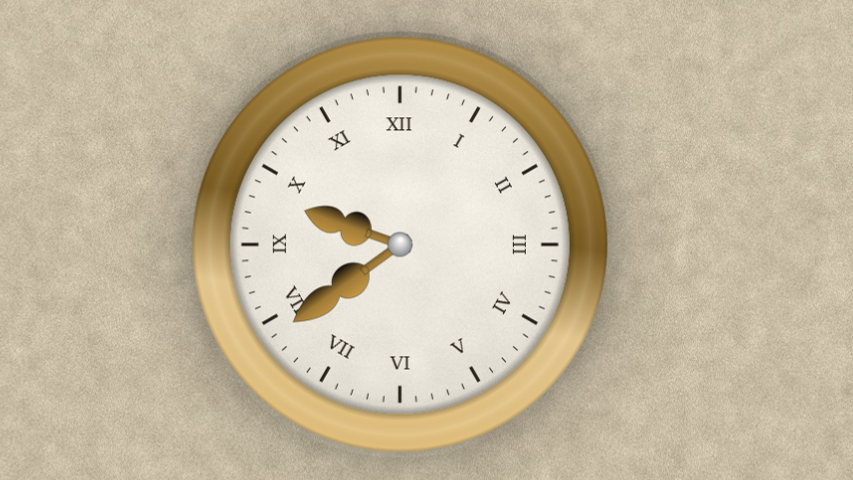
9:39
